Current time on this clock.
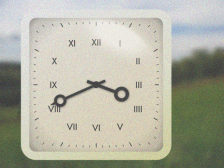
3:41
